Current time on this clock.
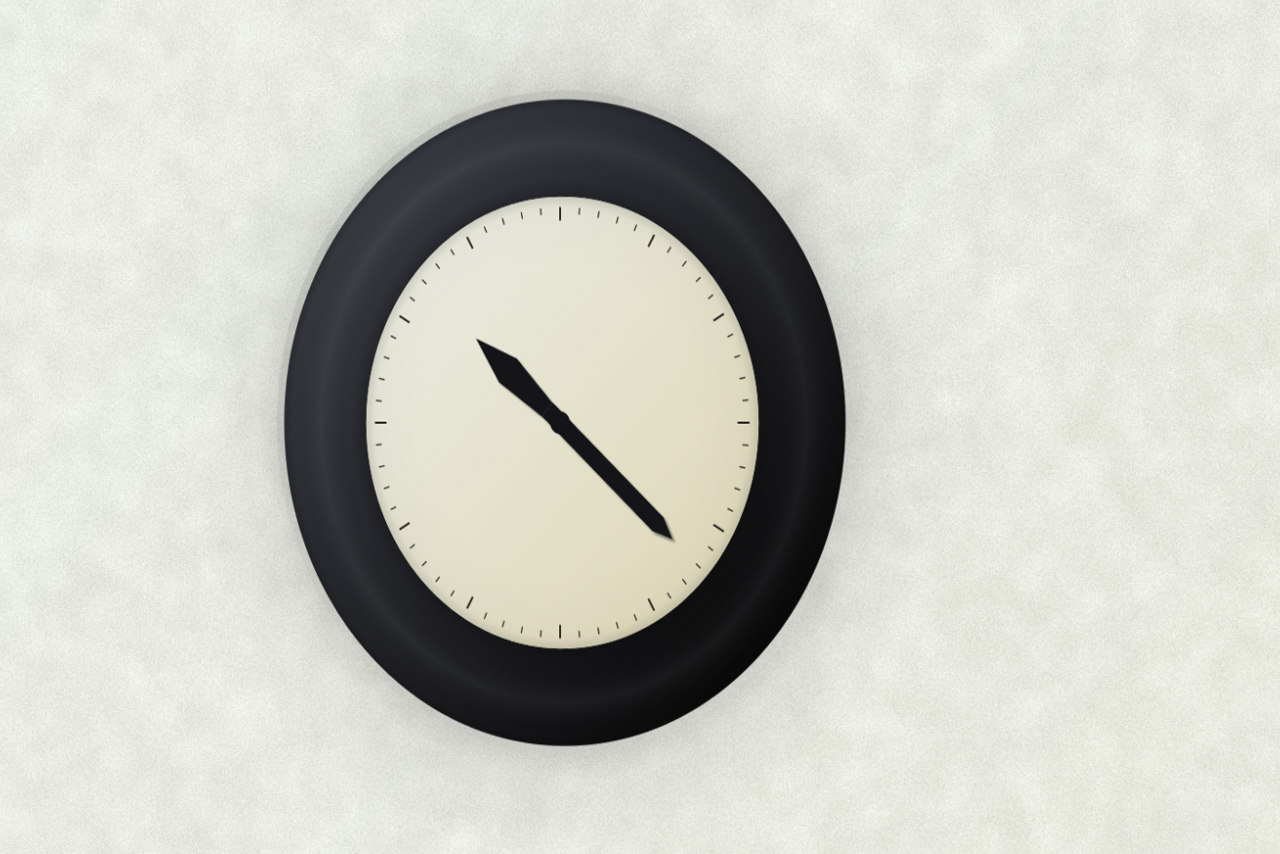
10:22
